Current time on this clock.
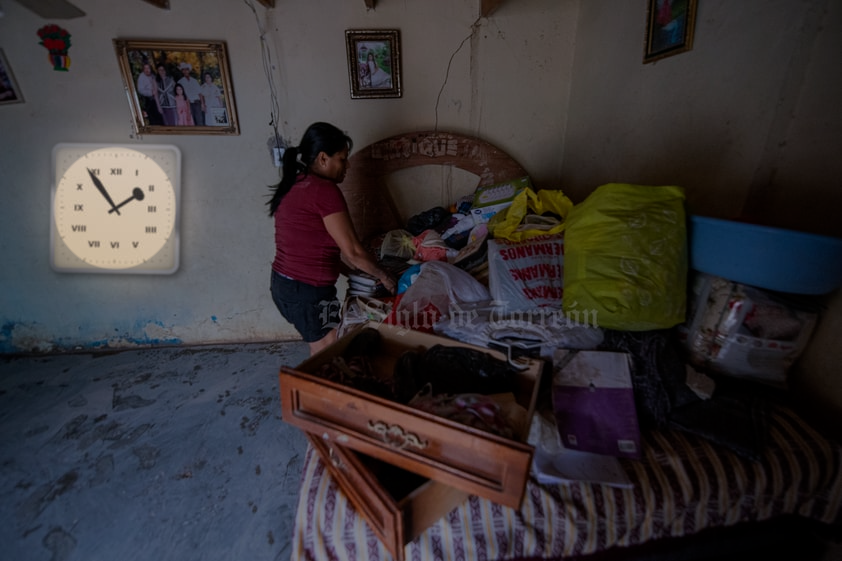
1:54
